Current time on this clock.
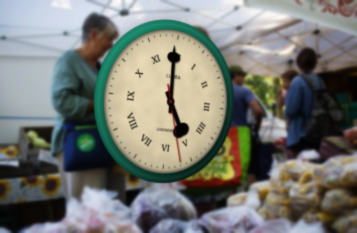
4:59:27
